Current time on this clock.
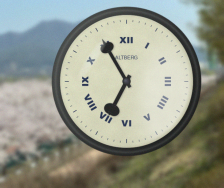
6:55
